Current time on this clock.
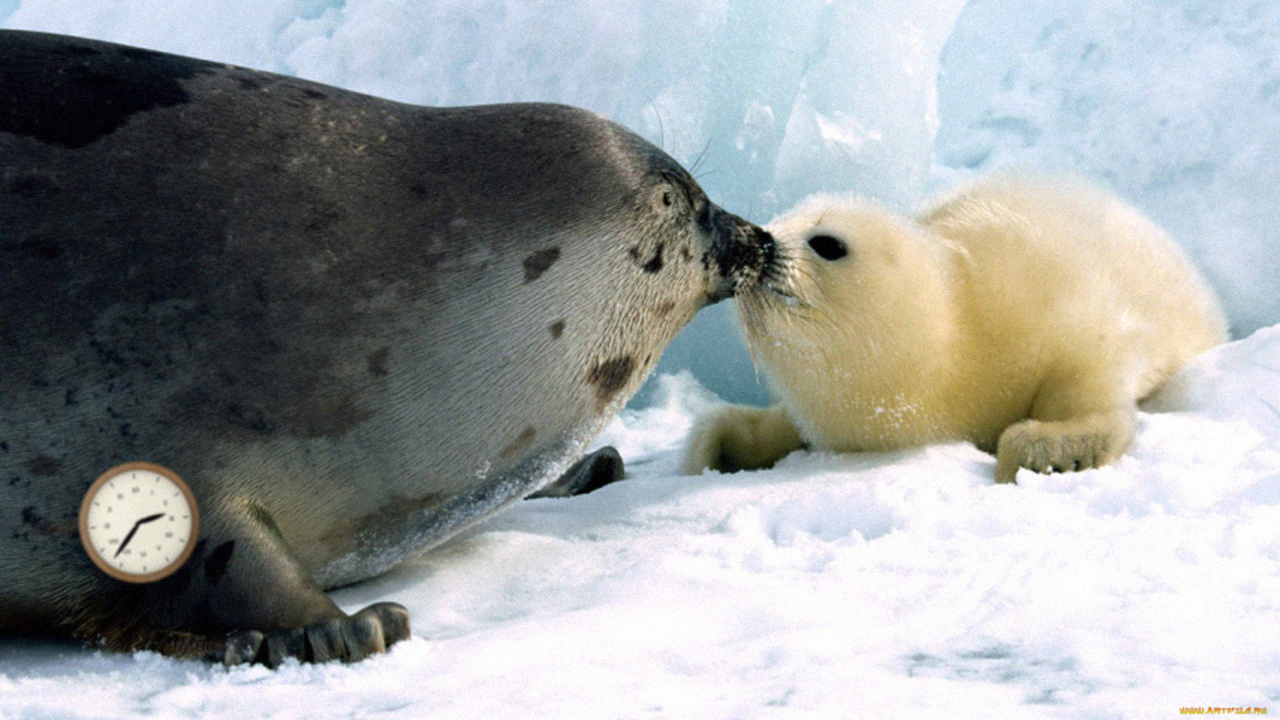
2:37
